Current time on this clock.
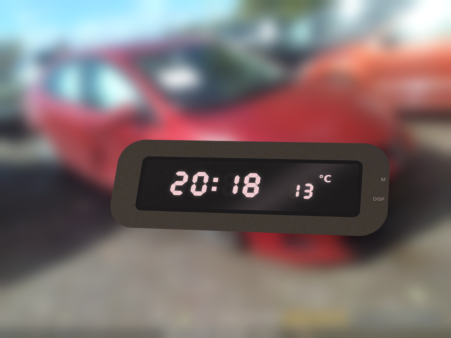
20:18
